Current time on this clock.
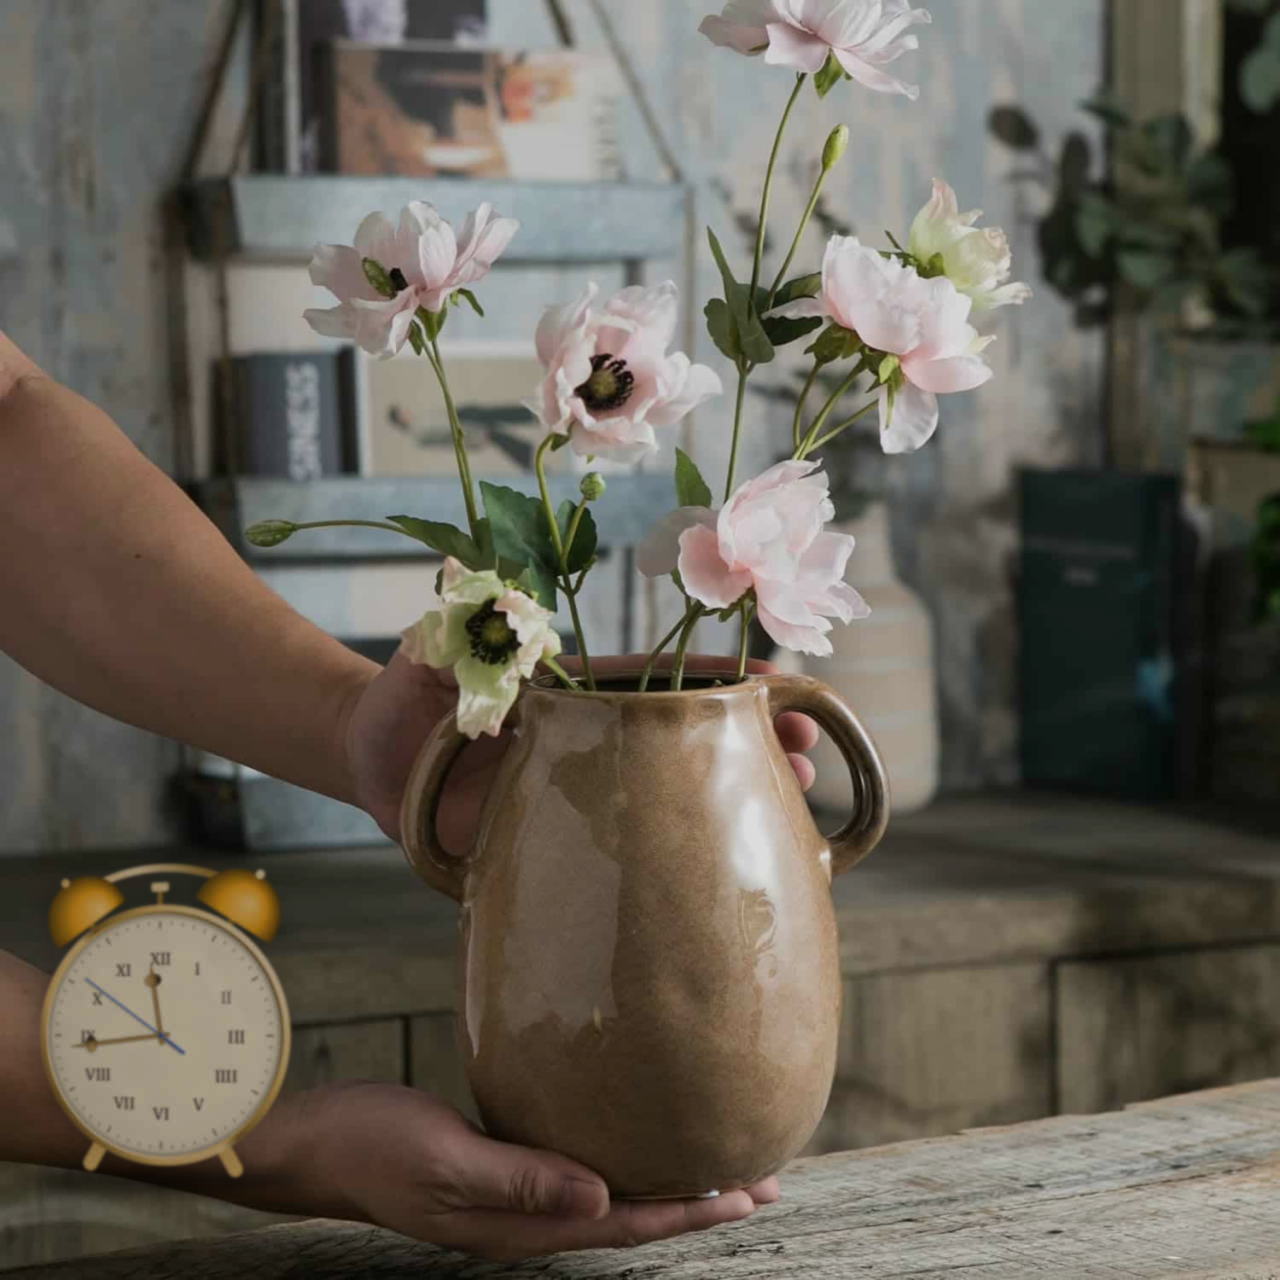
11:43:51
